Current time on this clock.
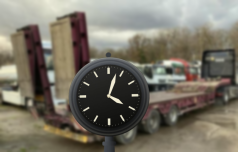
4:03
